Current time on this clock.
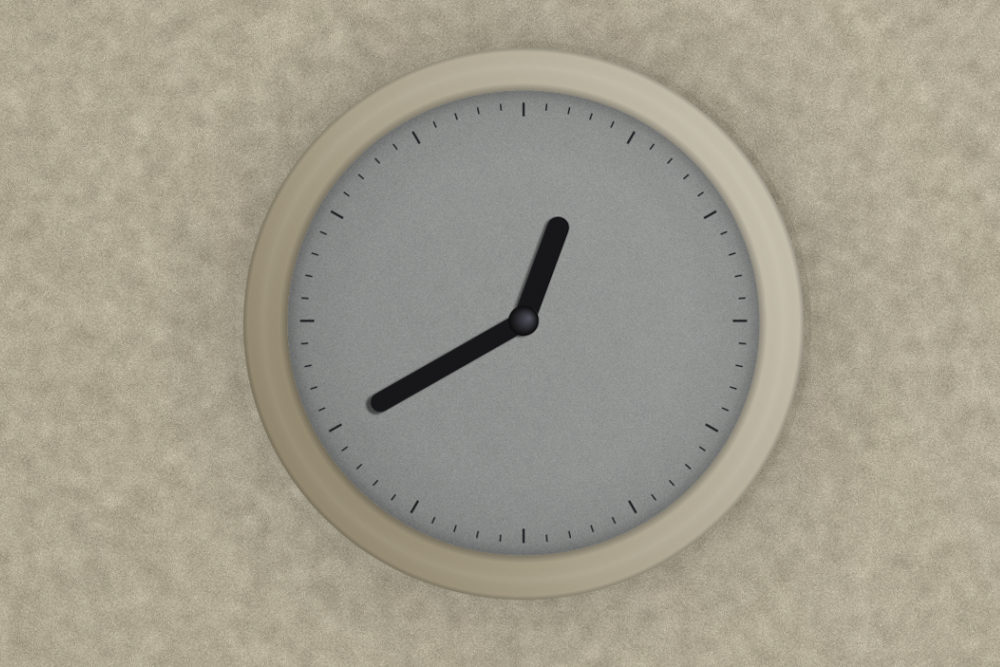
12:40
